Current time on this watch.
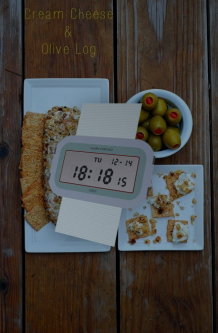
18:18:15
